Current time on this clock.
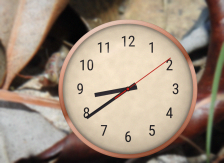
8:39:09
